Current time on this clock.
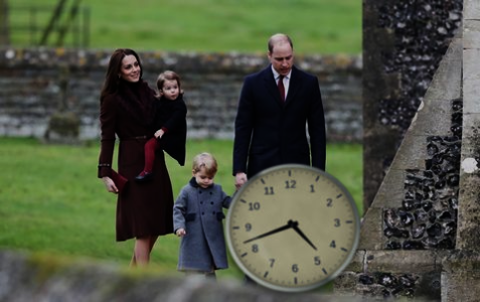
4:42
